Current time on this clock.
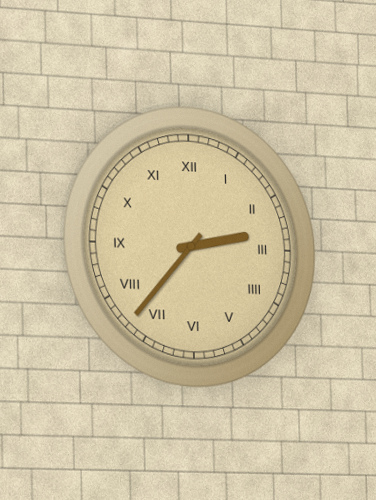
2:37
